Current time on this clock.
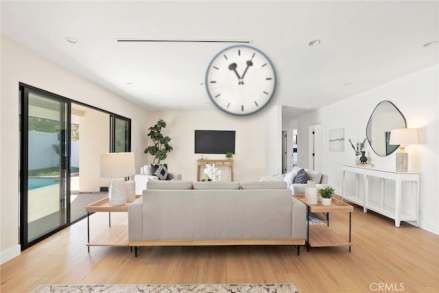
11:05
